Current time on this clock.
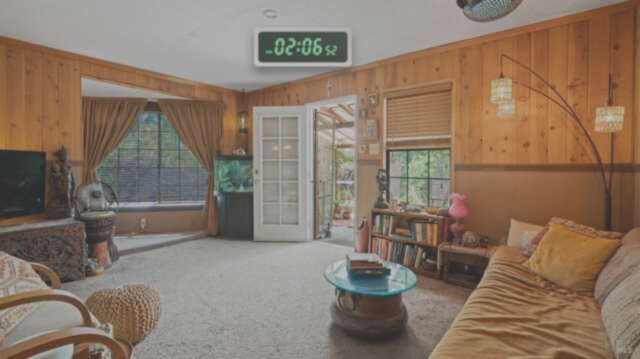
2:06
